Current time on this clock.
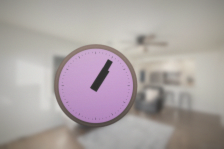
1:05
